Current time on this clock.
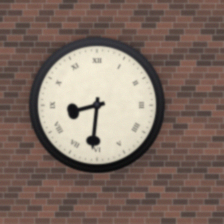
8:31
